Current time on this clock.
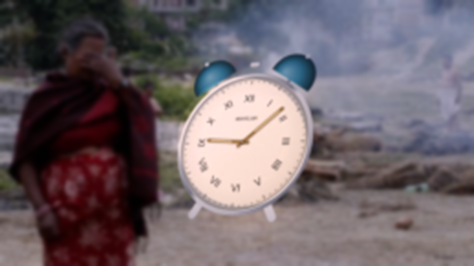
9:08
